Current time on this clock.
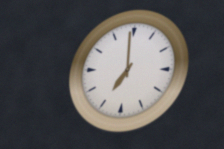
6:59
